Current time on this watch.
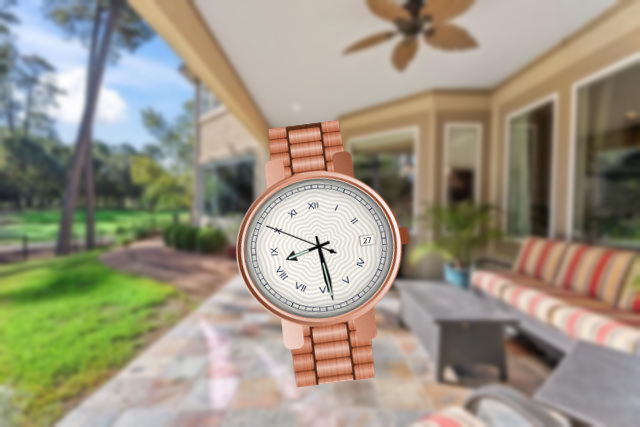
8:28:50
